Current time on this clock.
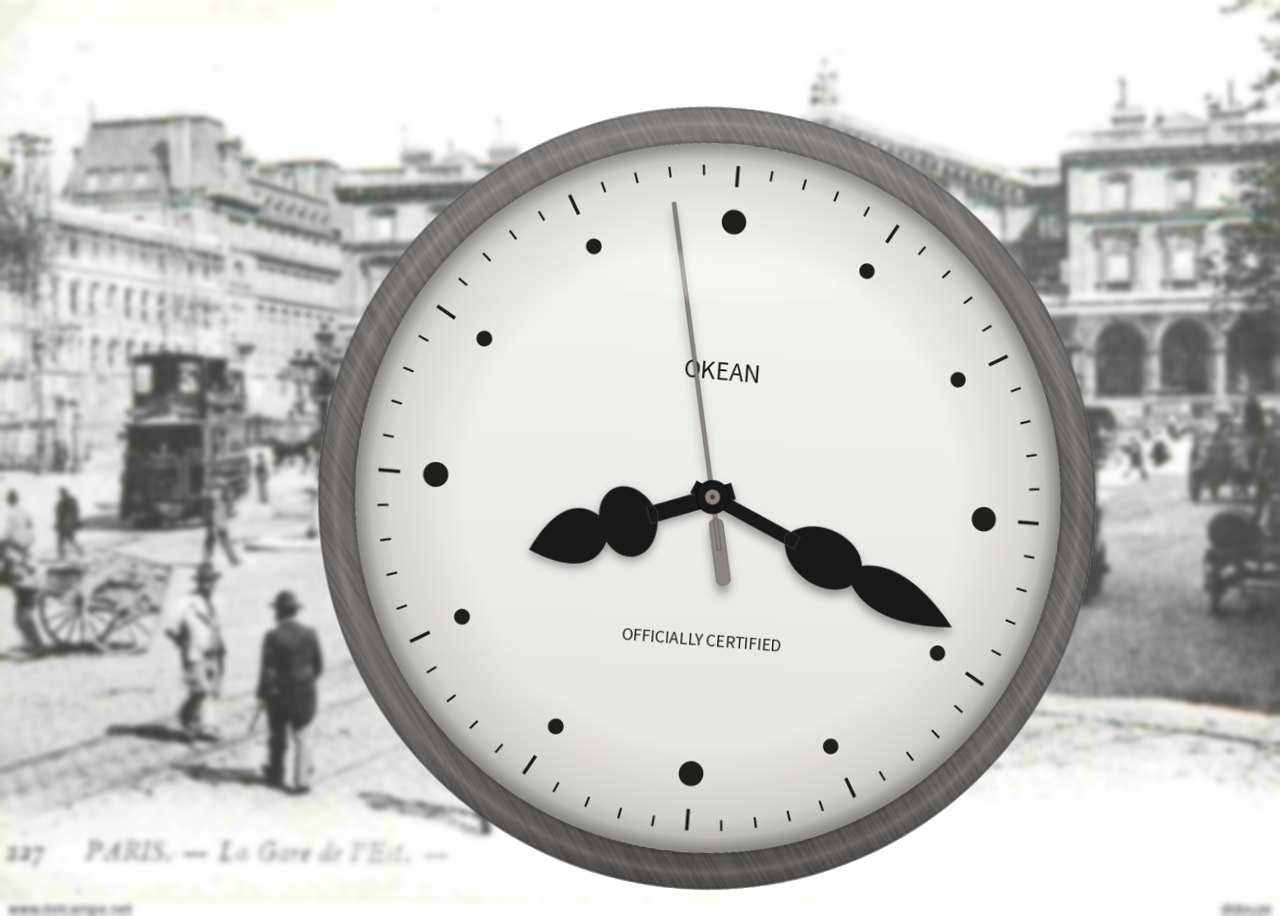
8:18:58
